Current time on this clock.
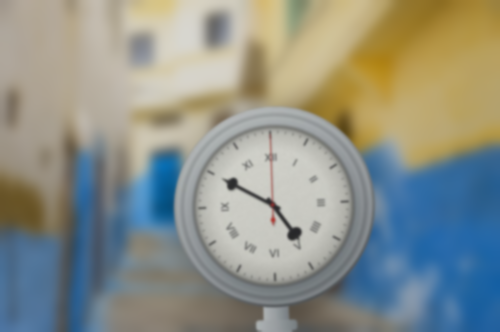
4:50:00
